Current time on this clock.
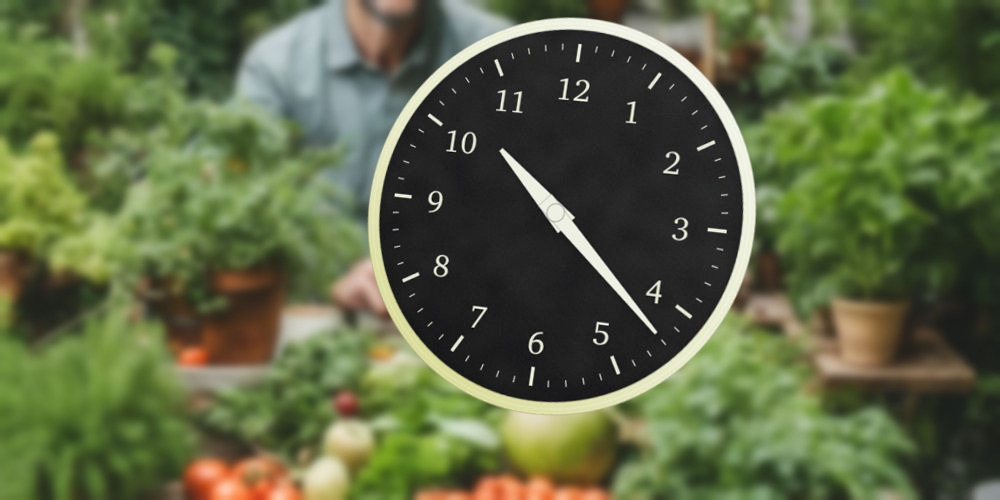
10:22
